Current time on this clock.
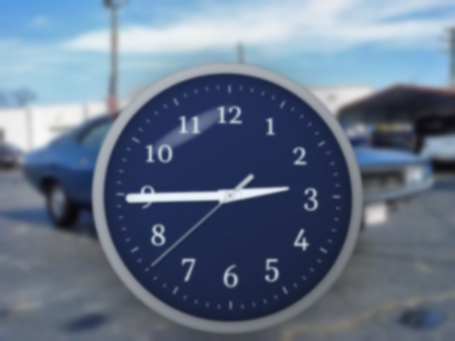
2:44:38
